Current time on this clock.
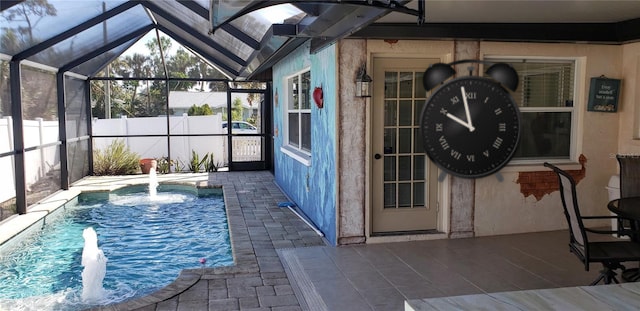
9:58
